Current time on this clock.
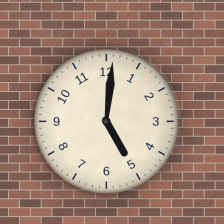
5:01
